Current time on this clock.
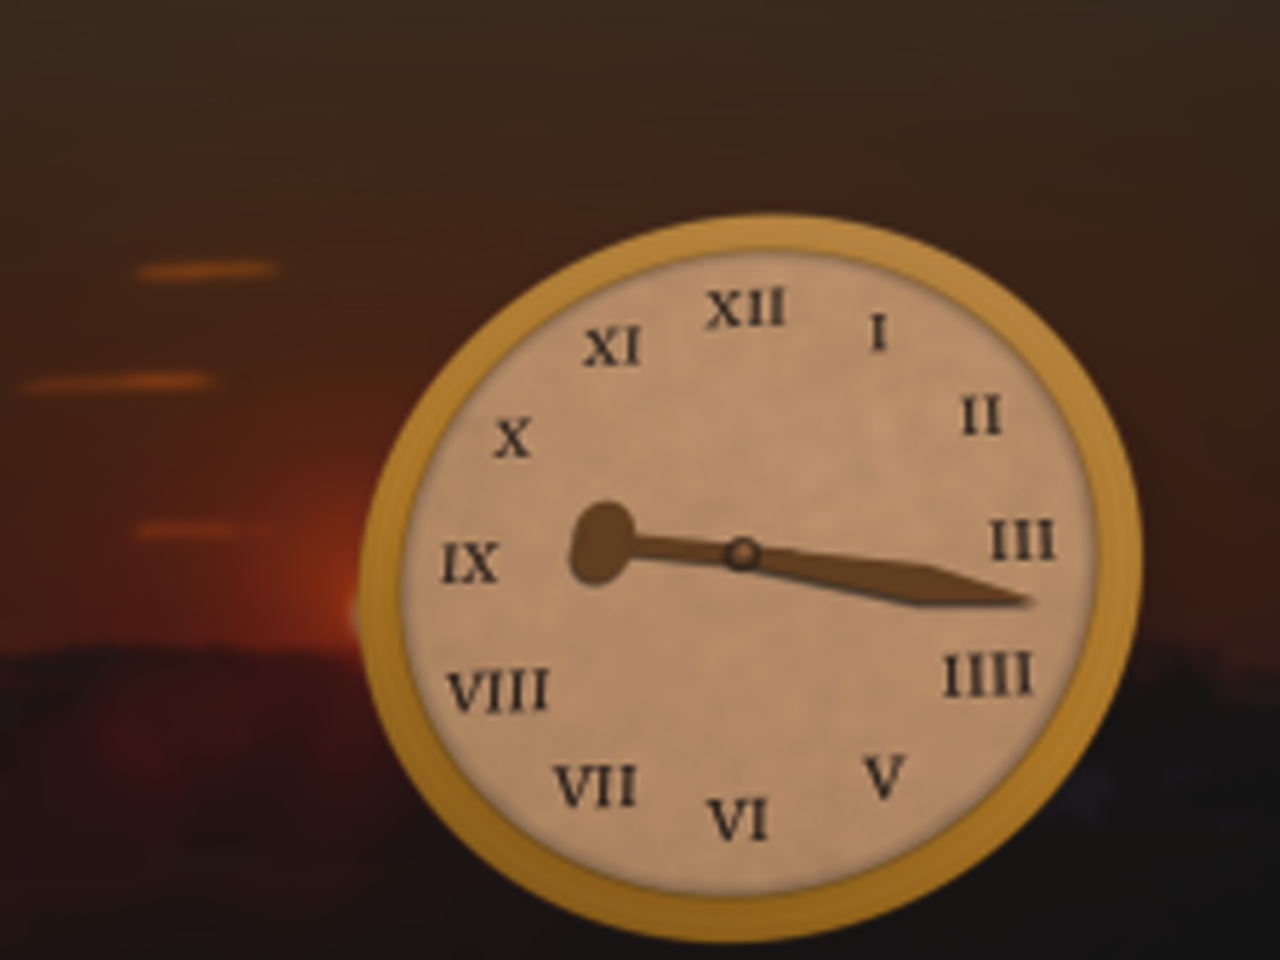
9:17
